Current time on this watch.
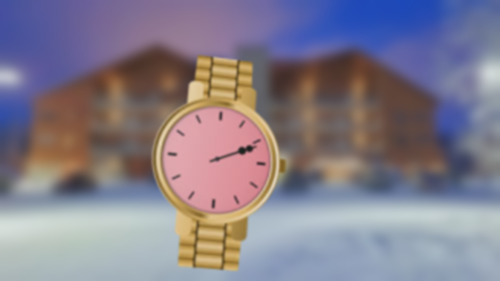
2:11
